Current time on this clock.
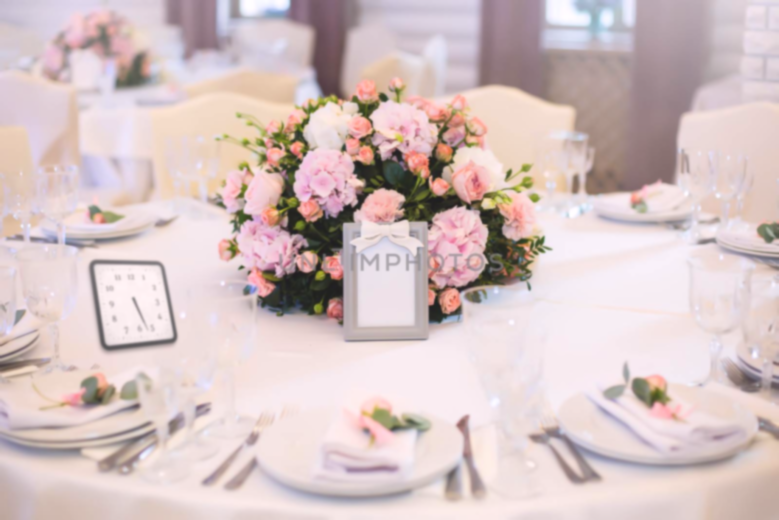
5:27
